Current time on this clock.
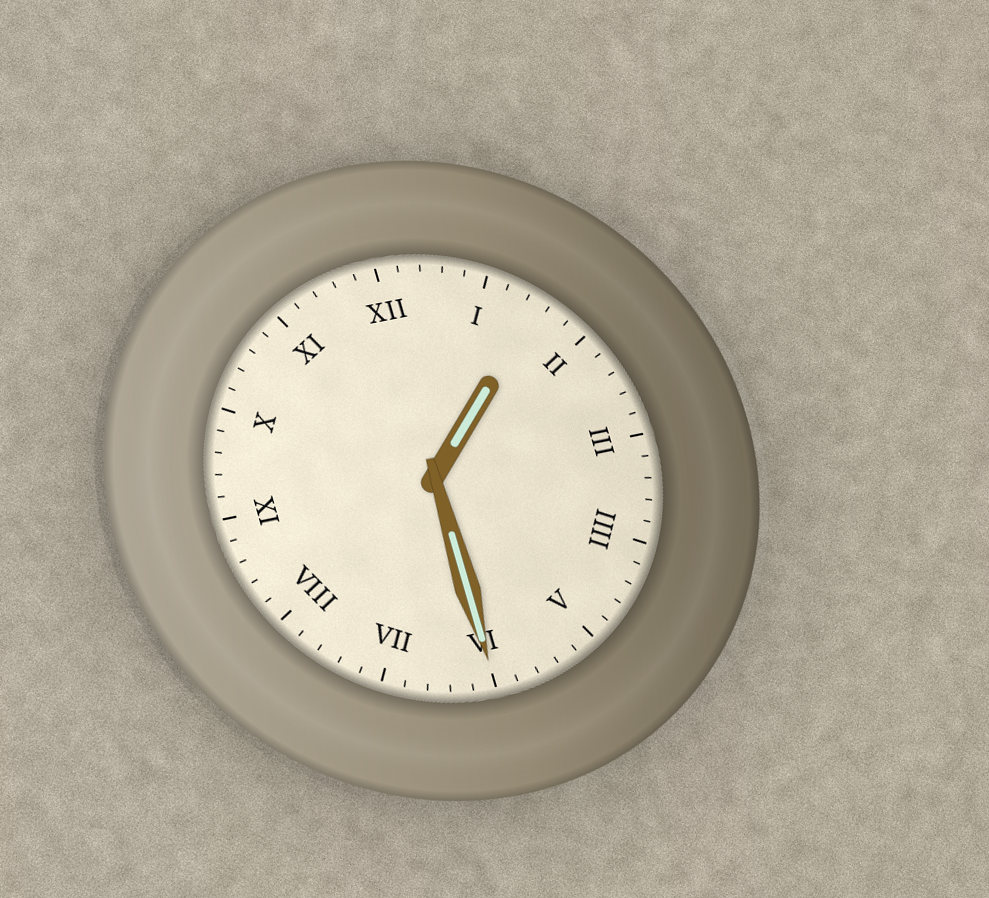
1:30
